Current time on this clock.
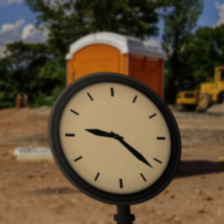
9:22
